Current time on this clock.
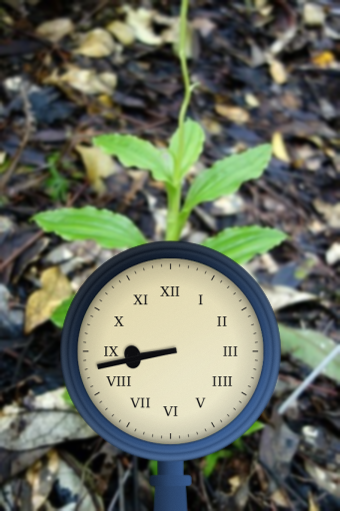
8:43
